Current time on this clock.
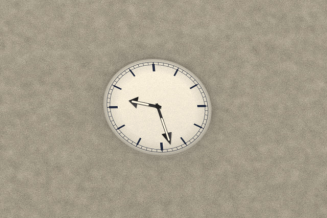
9:28
